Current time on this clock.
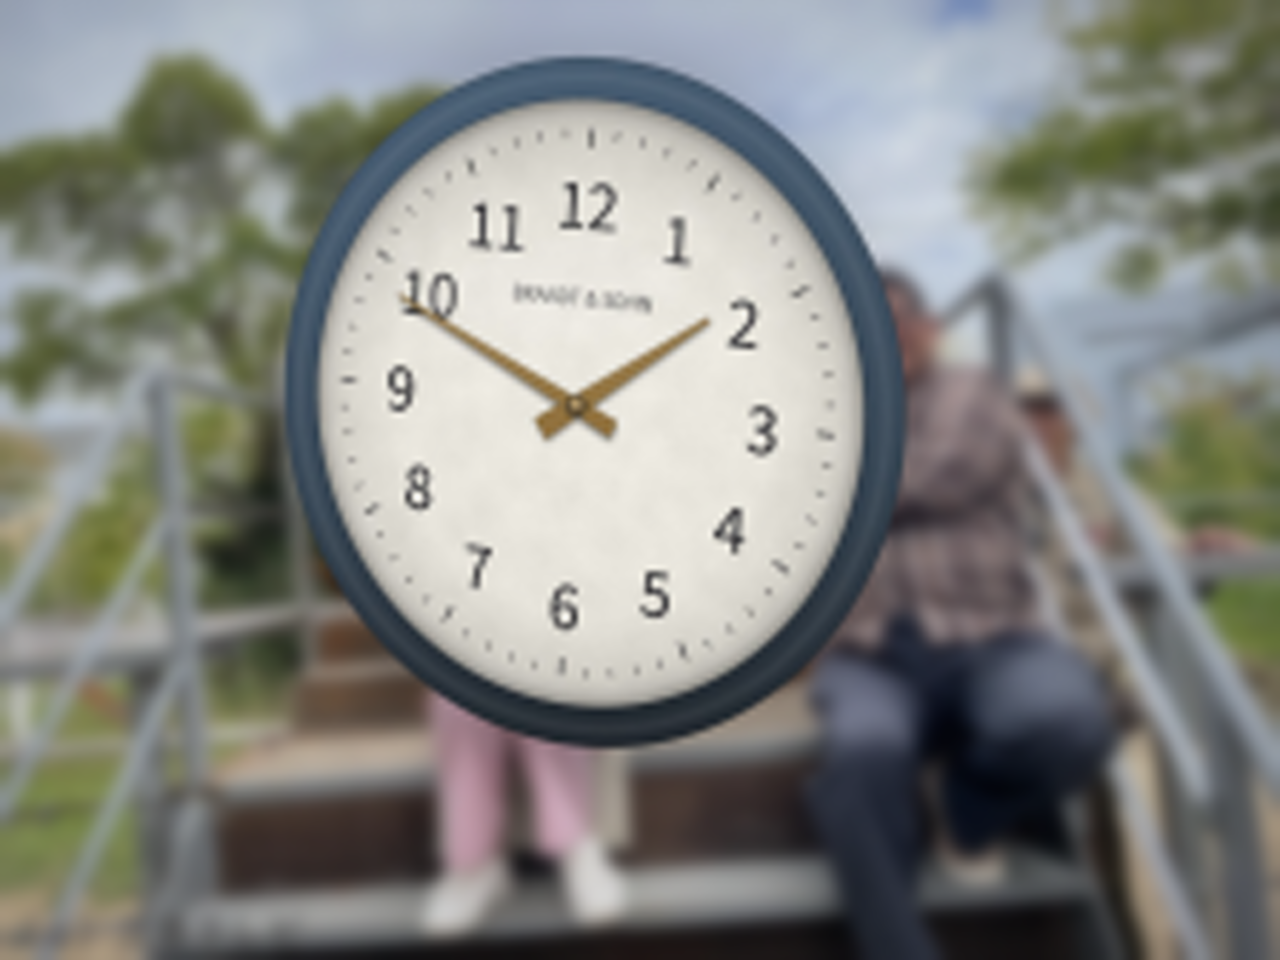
1:49
